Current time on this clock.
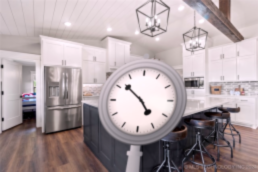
4:52
